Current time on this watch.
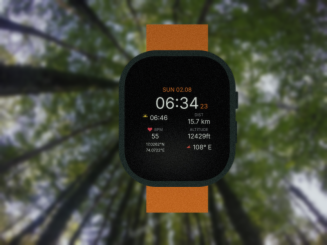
6:34
